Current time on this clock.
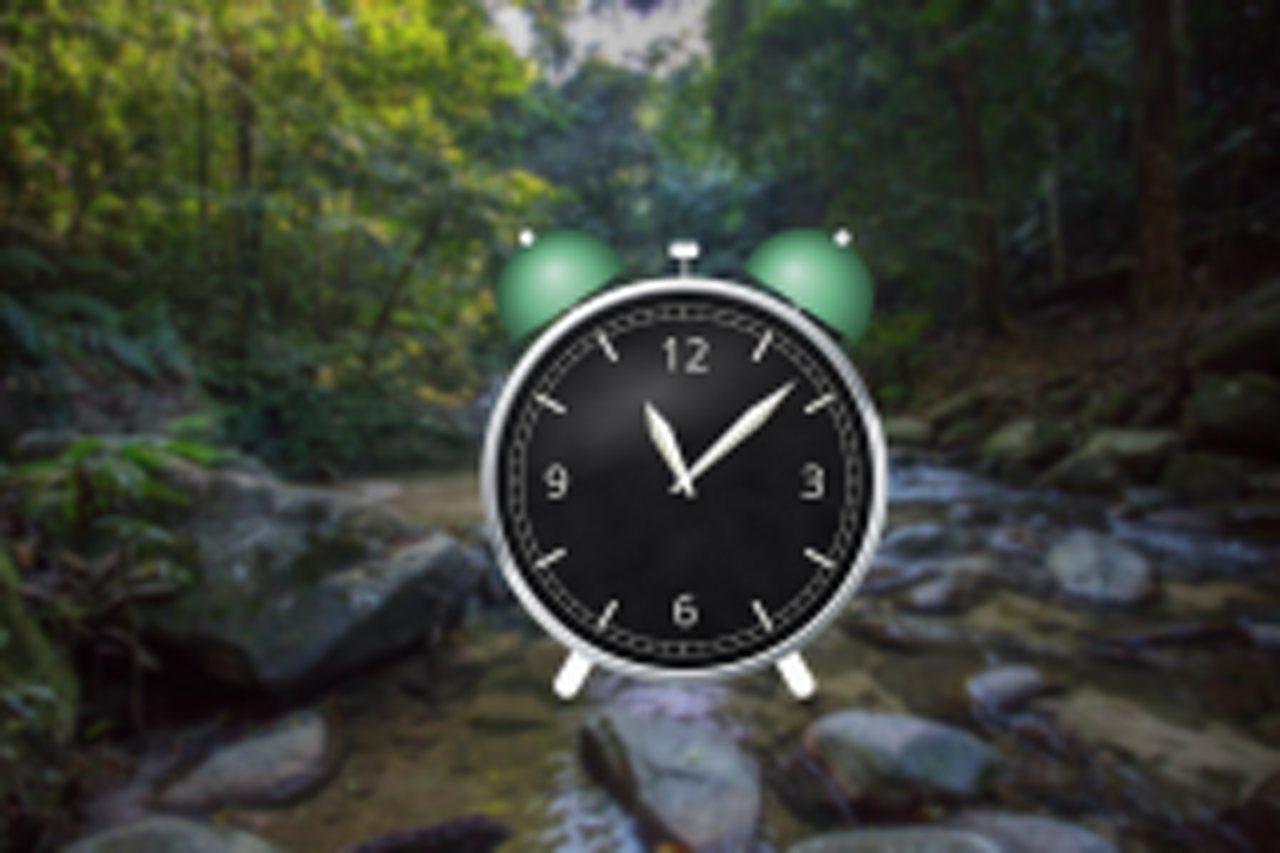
11:08
